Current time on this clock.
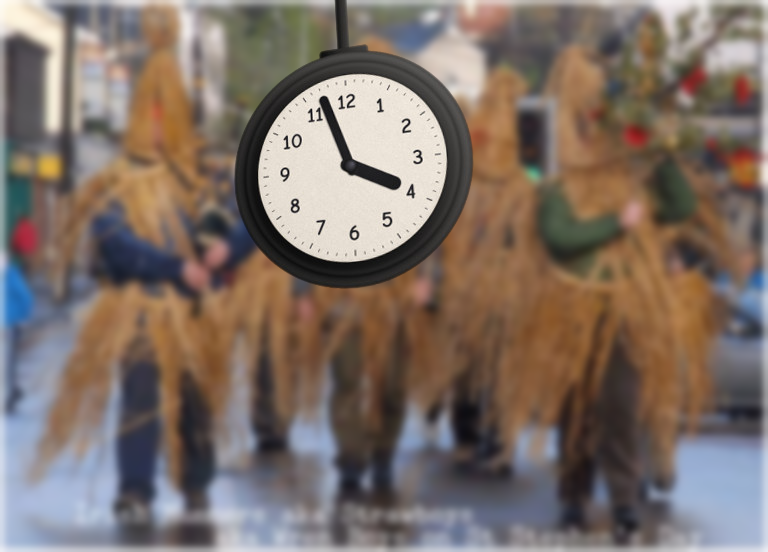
3:57
